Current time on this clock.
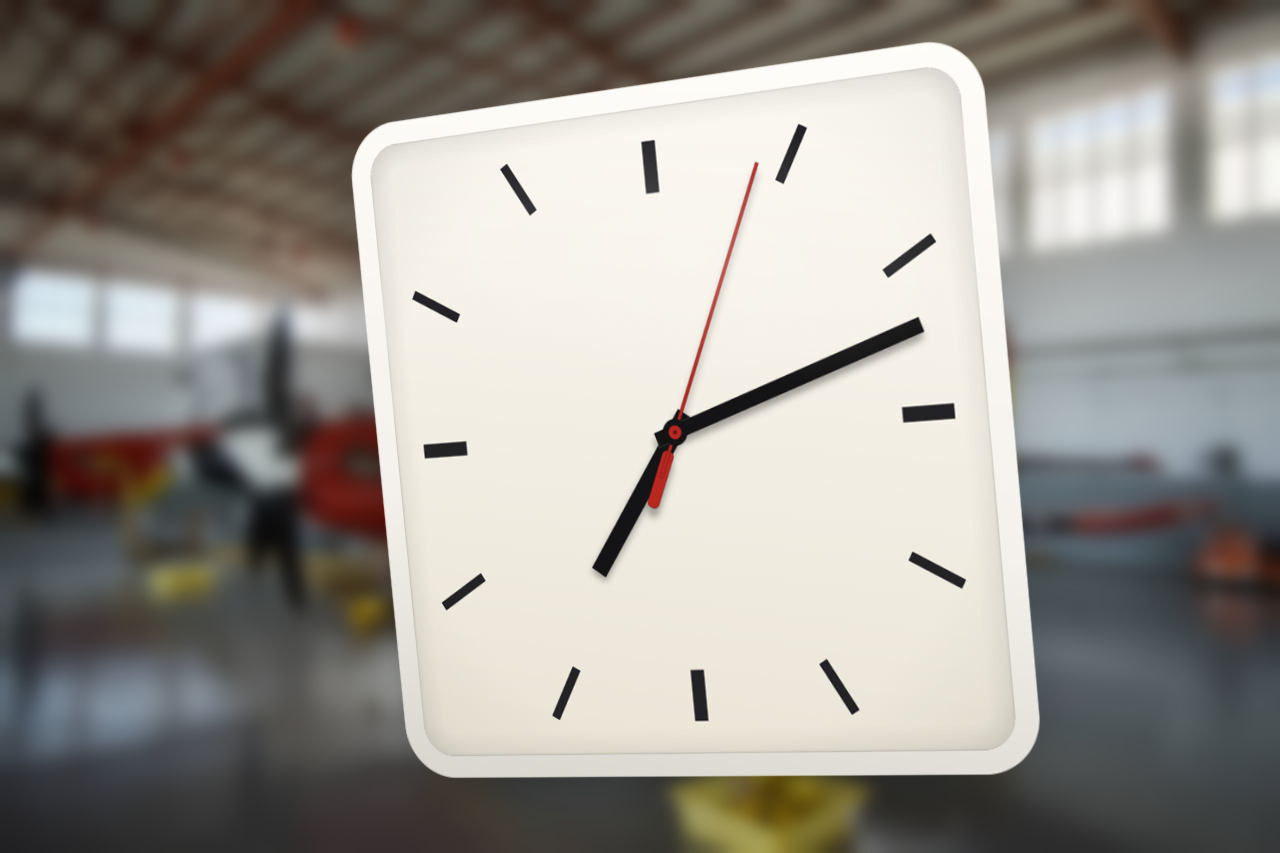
7:12:04
